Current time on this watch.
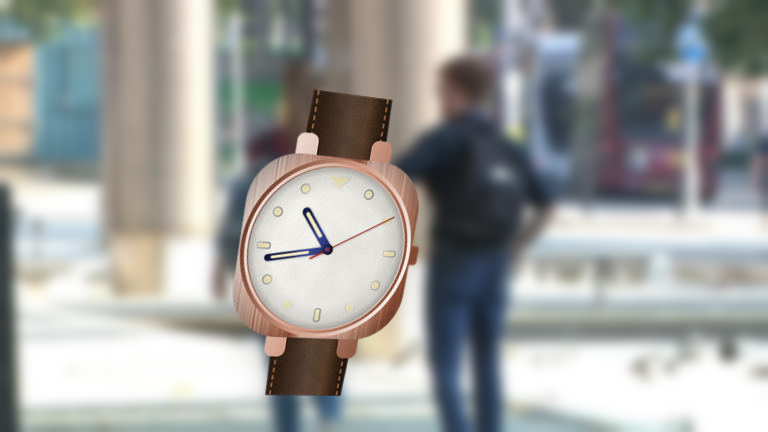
10:43:10
